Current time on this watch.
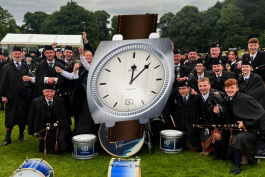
12:07
